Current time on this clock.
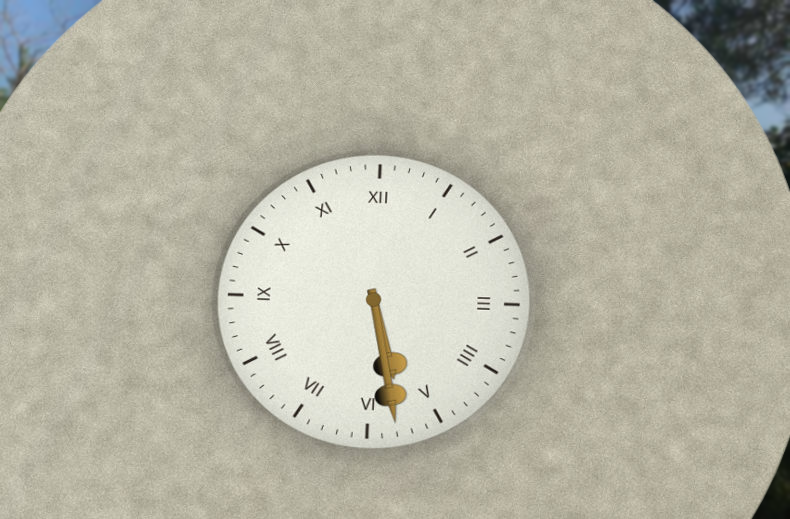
5:28
